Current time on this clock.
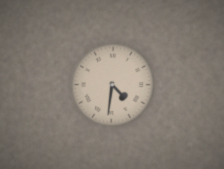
4:31
